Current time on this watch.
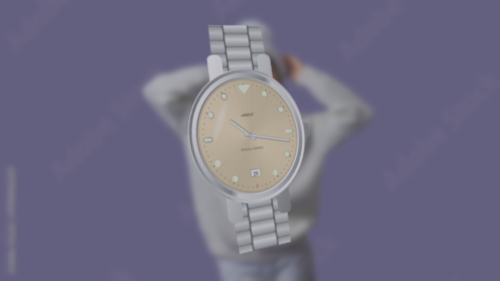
10:17
